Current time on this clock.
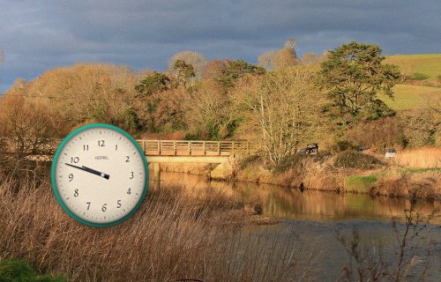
9:48
